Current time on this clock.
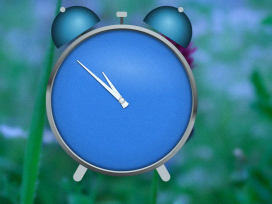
10:52
